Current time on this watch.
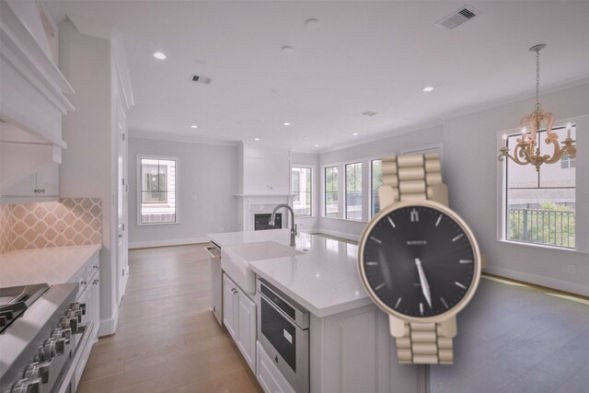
5:28
